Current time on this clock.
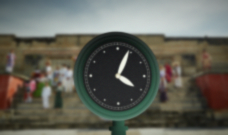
4:04
